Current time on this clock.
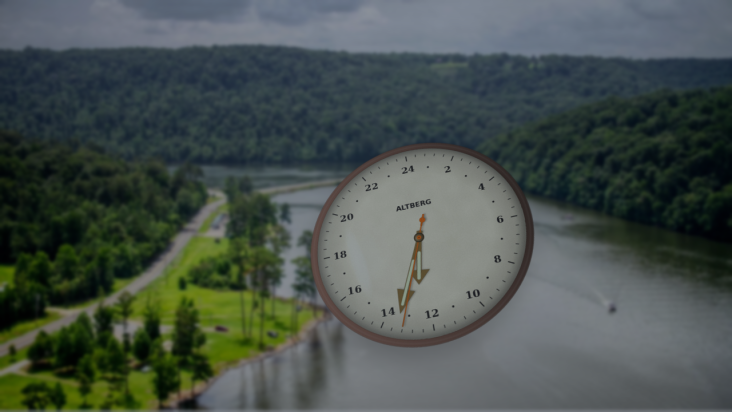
12:33:33
